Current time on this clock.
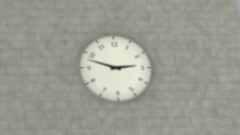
2:48
